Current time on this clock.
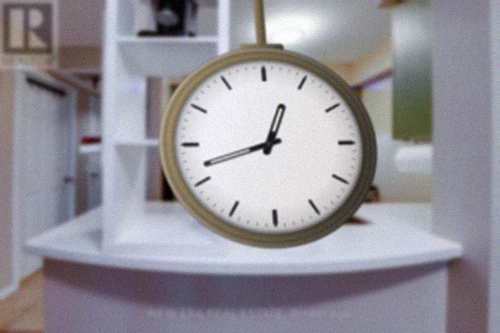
12:42
